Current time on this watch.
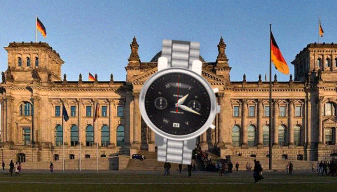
1:18
